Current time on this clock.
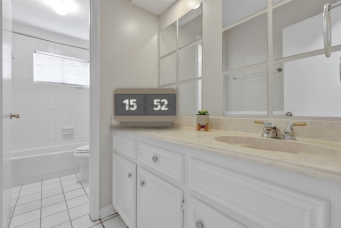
15:52
